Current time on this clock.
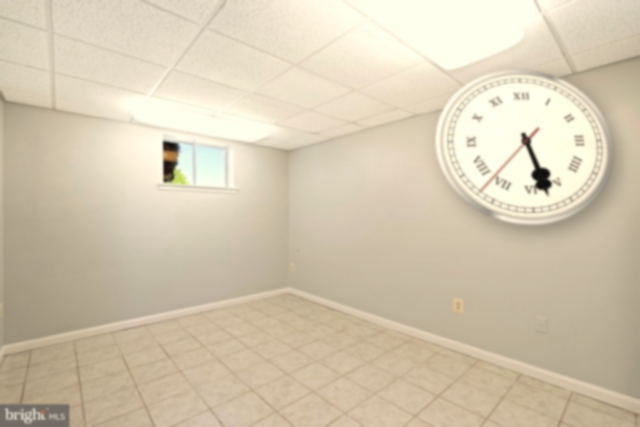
5:27:37
